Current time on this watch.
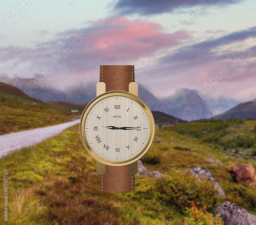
9:15
